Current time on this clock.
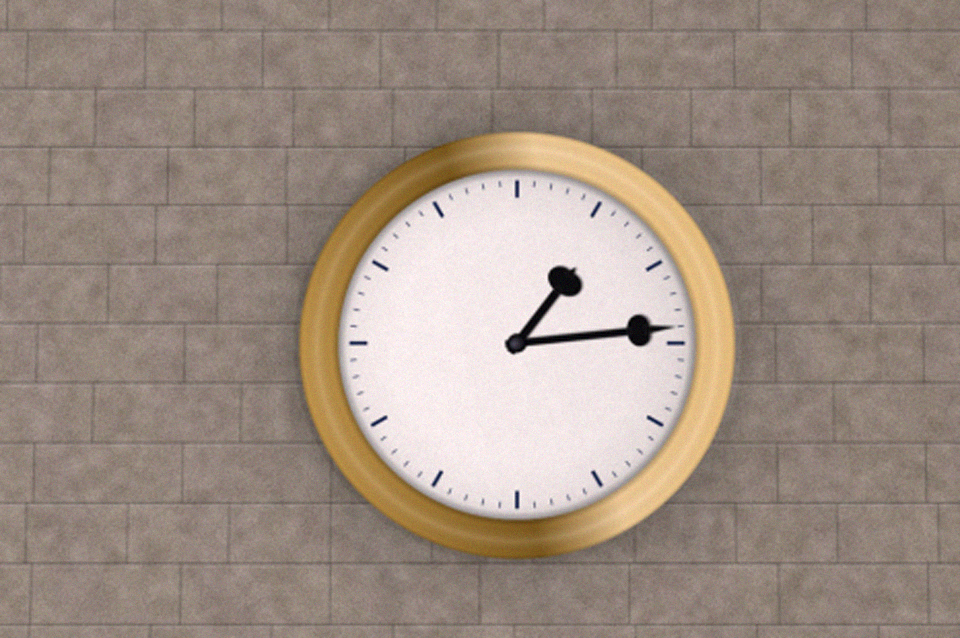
1:14
